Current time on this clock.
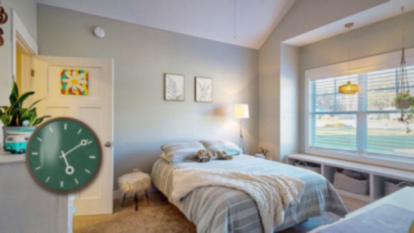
5:09
